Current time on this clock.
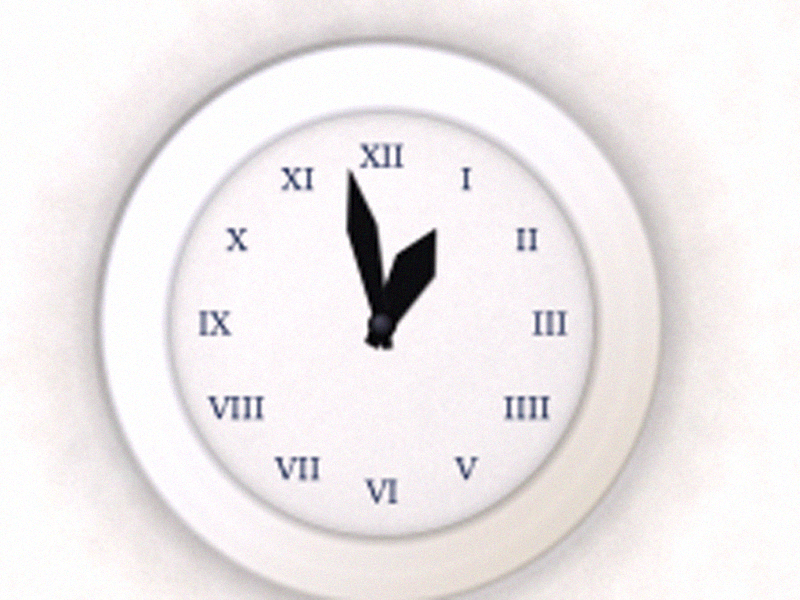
12:58
